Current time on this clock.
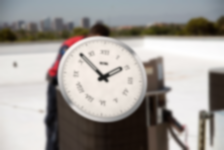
1:52
